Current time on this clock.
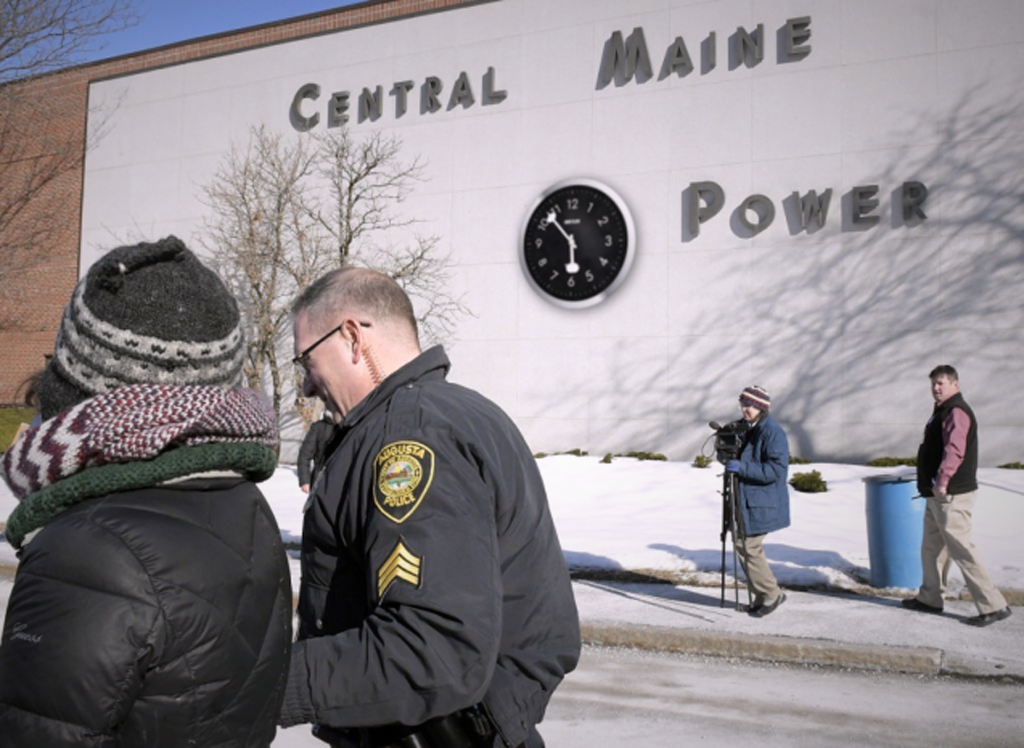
5:53
